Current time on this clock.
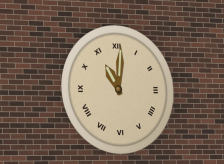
11:01
